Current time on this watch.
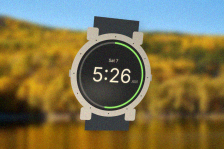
5:26
